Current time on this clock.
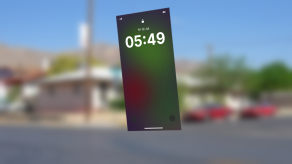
5:49
